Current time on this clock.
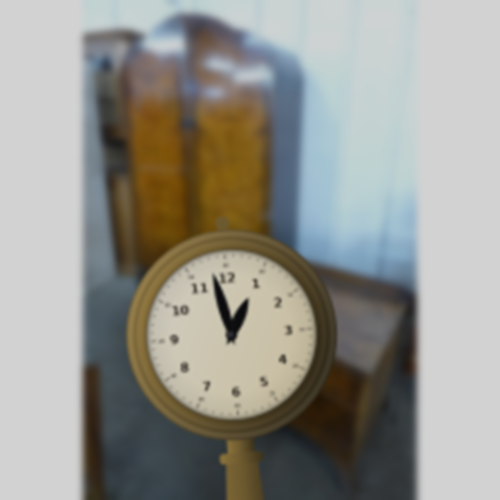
12:58
